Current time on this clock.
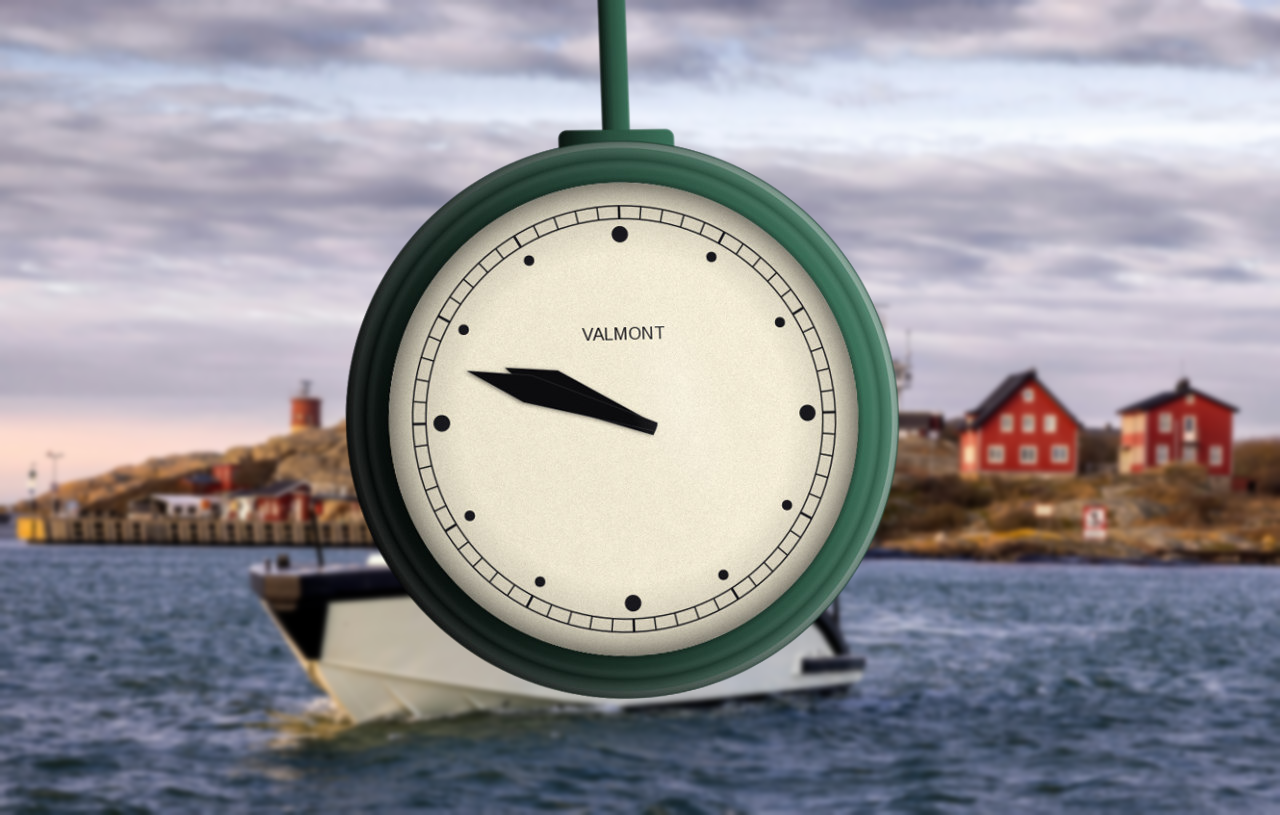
9:48
